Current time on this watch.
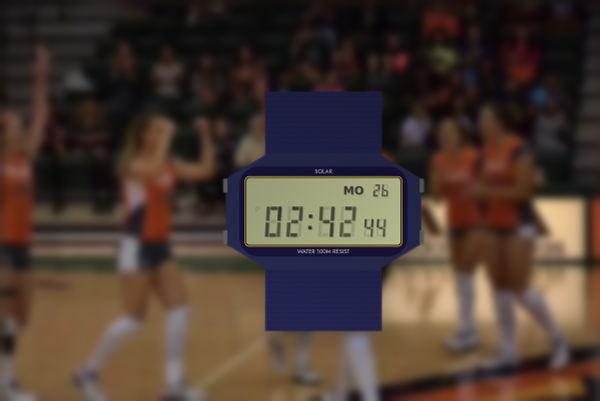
2:42:44
